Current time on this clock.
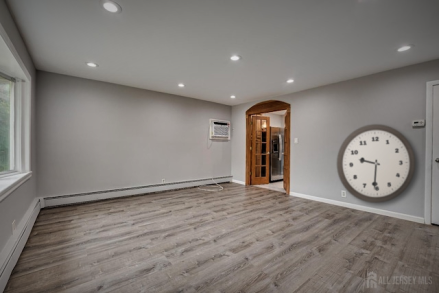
9:31
